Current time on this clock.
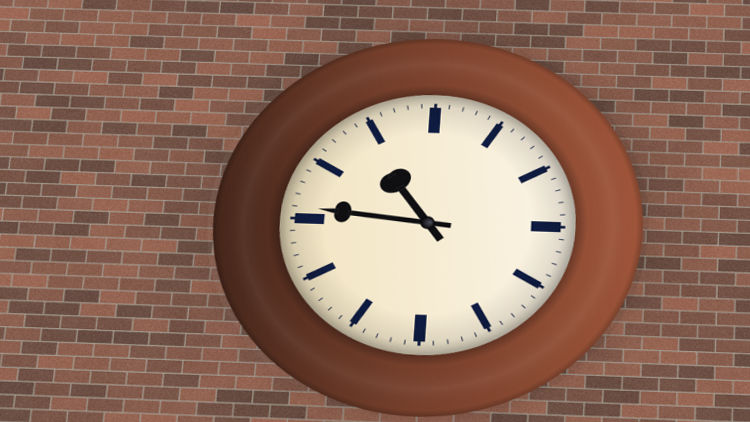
10:46
